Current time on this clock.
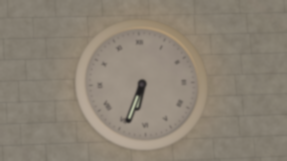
6:34
